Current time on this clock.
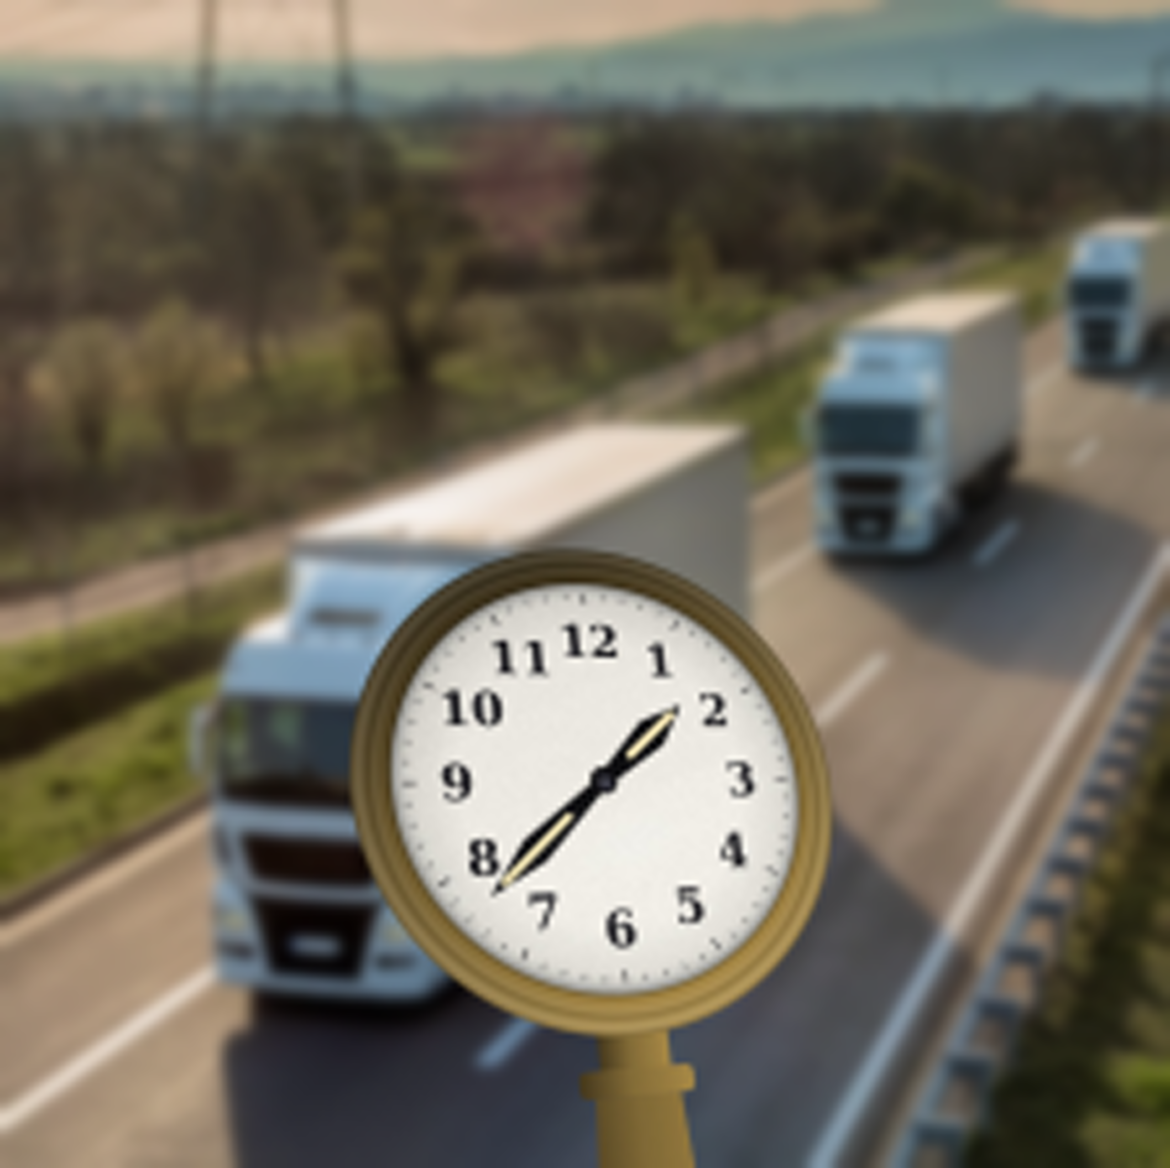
1:38
